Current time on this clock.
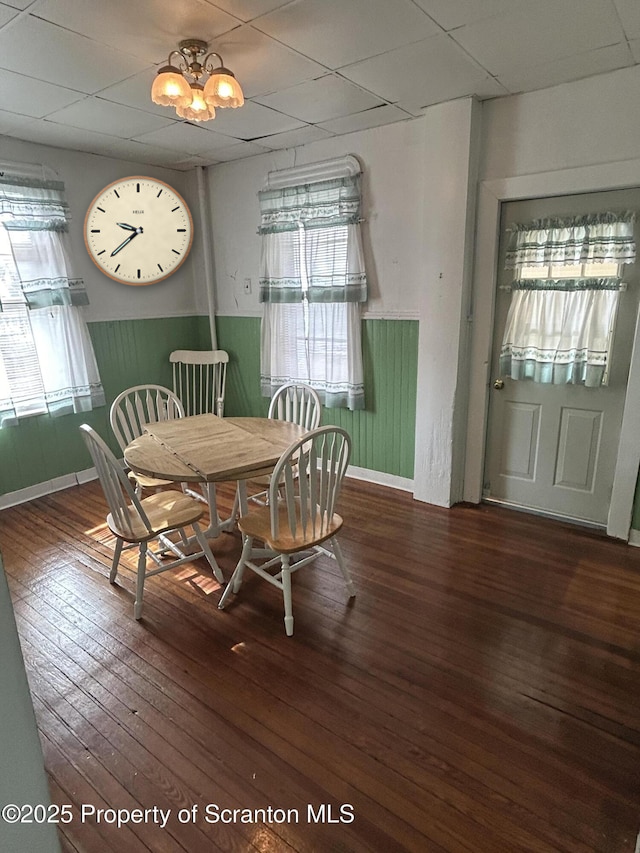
9:38
